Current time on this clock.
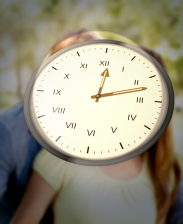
12:12
